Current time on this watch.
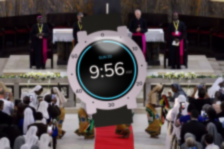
9:56
